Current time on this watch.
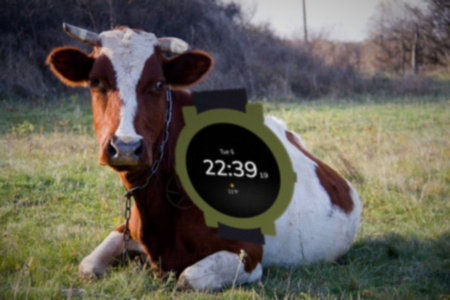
22:39
